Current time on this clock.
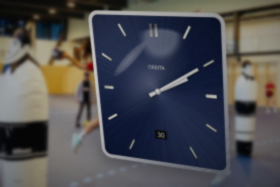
2:10
